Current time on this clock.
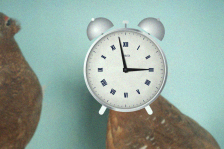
2:58
